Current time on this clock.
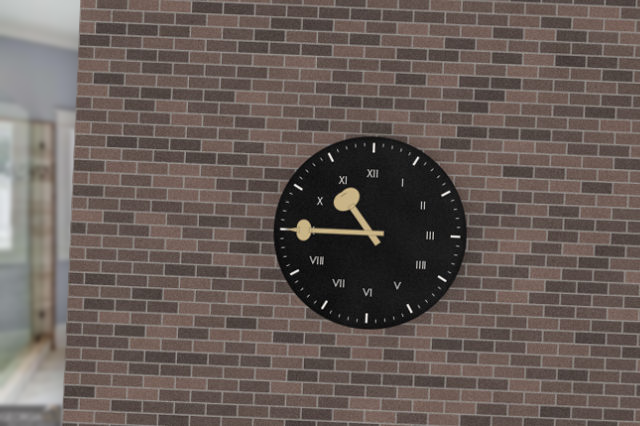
10:45
